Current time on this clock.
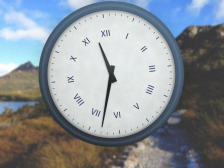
11:33
